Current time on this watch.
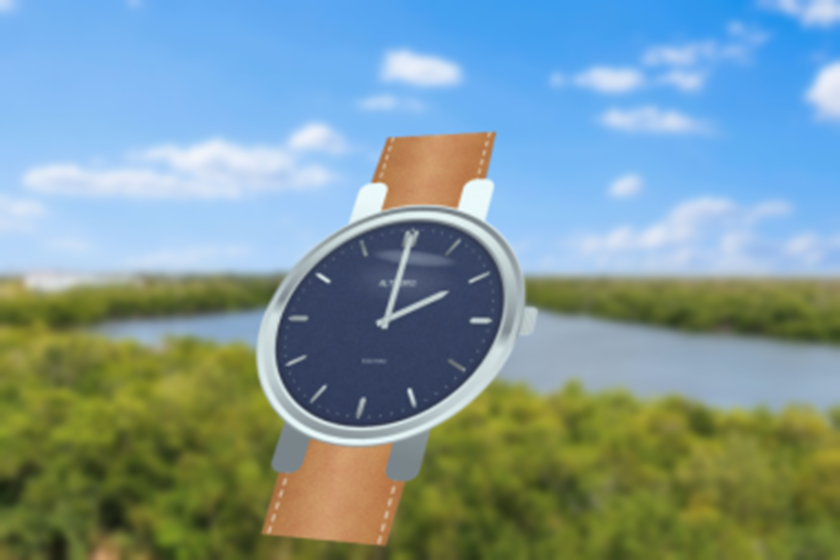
2:00
